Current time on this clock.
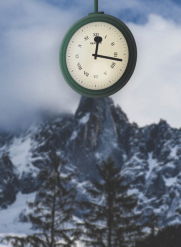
12:17
